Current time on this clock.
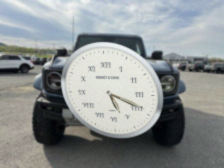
5:19
